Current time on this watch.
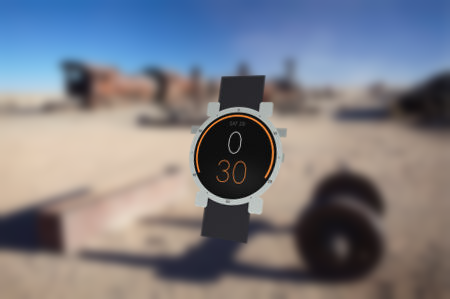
0:30
